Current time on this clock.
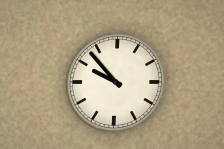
9:53
